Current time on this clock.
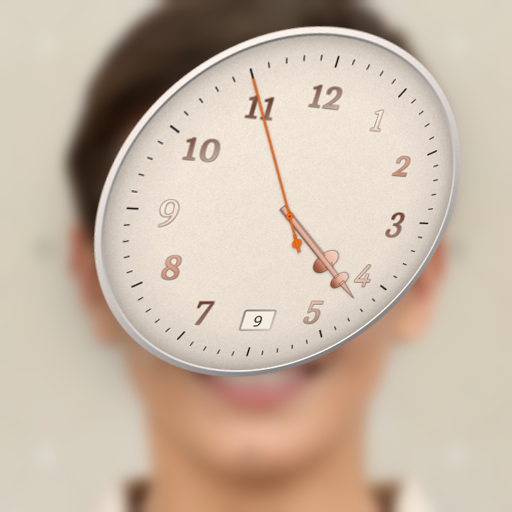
4:21:55
